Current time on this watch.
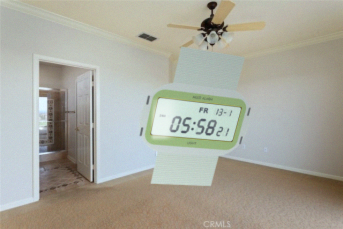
5:58:21
